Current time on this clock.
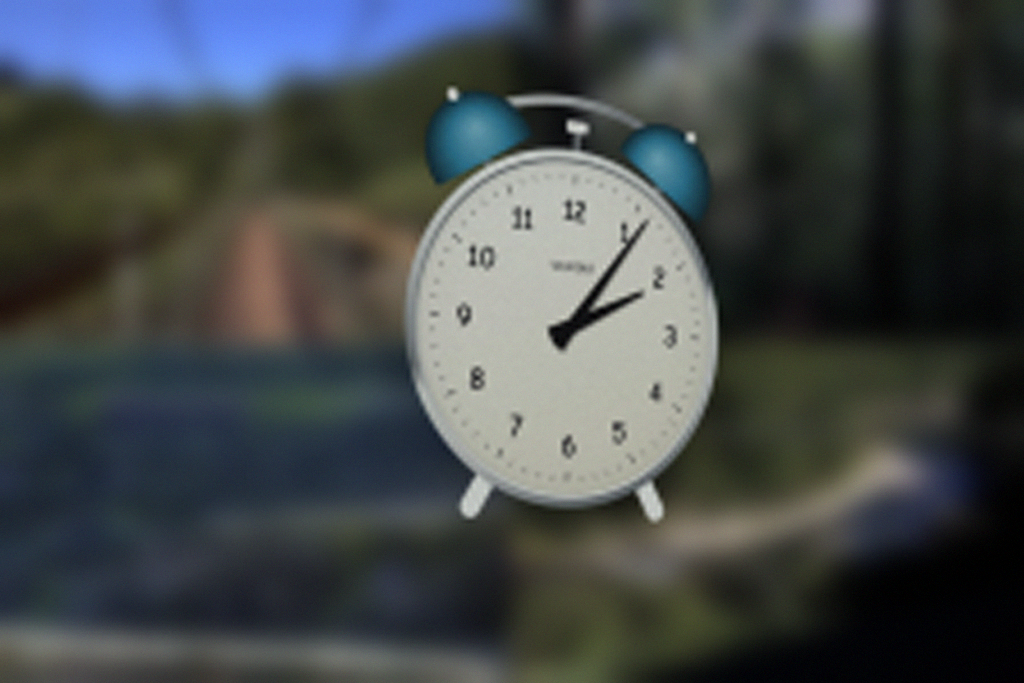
2:06
